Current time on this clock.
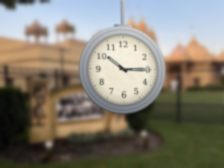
10:15
